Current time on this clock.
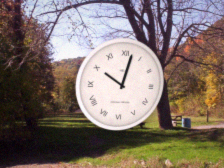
10:02
